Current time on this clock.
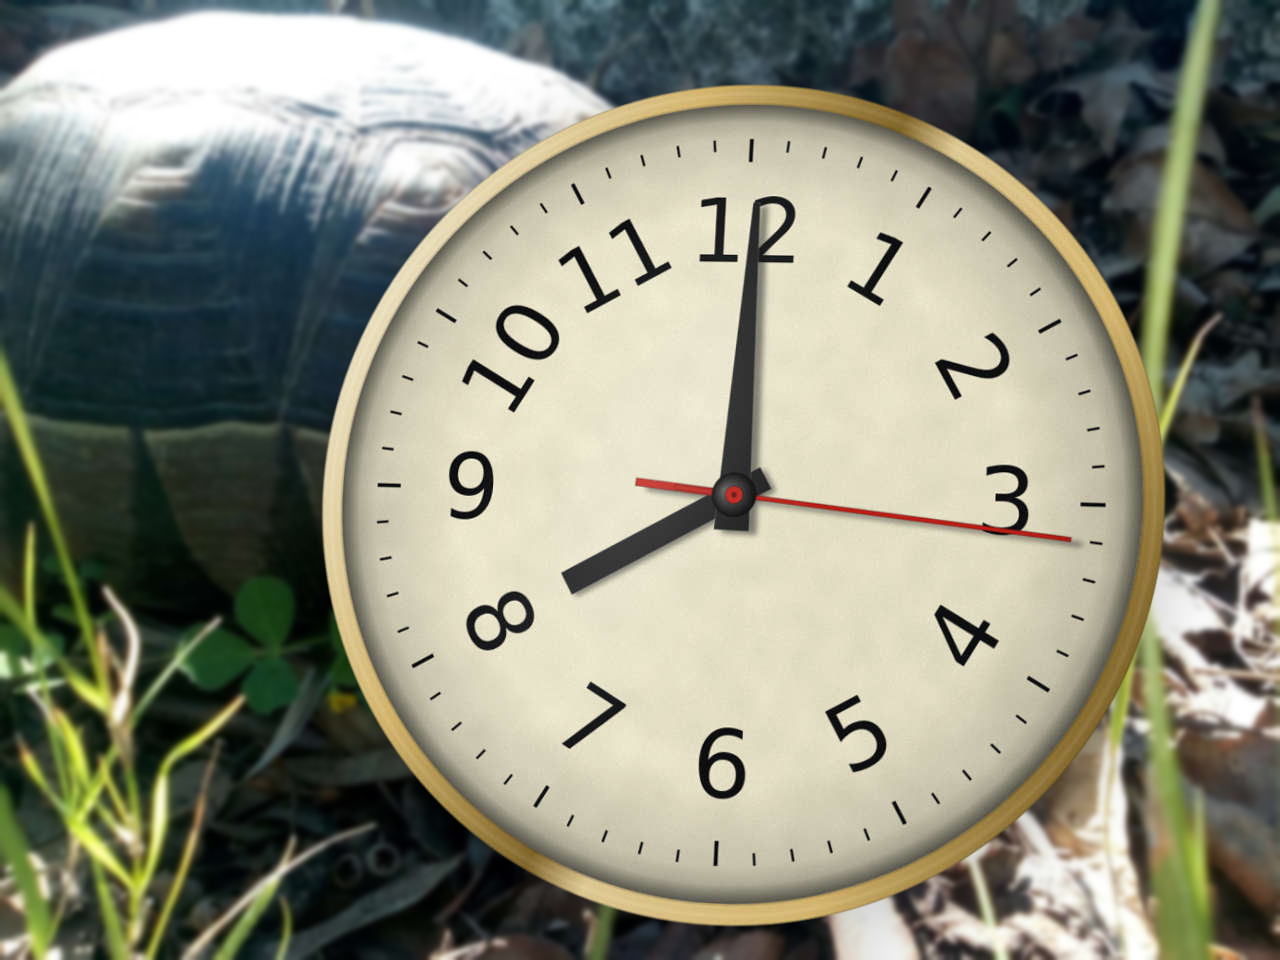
8:00:16
